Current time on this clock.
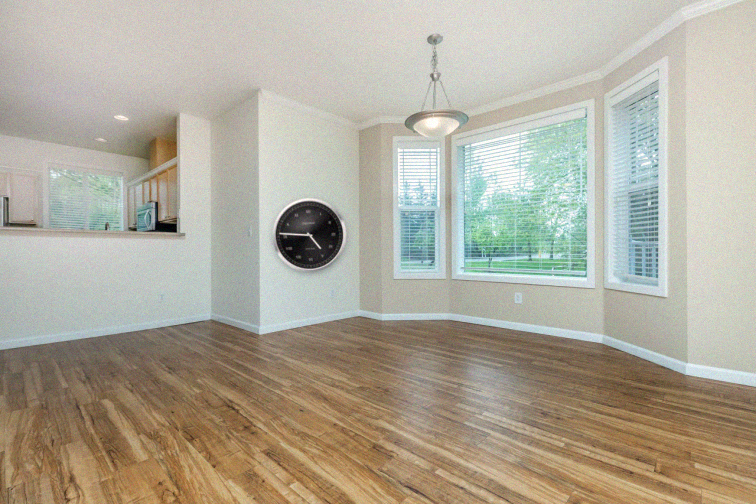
4:46
